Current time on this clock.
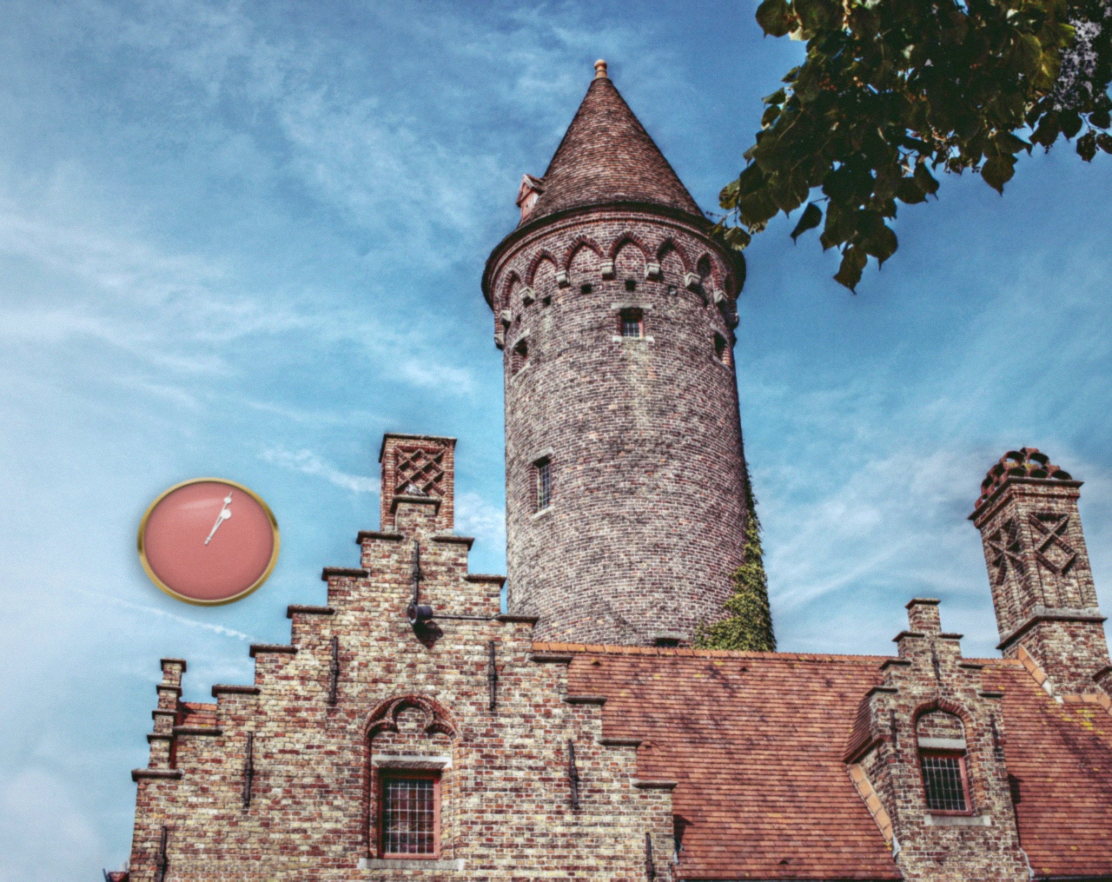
1:04
